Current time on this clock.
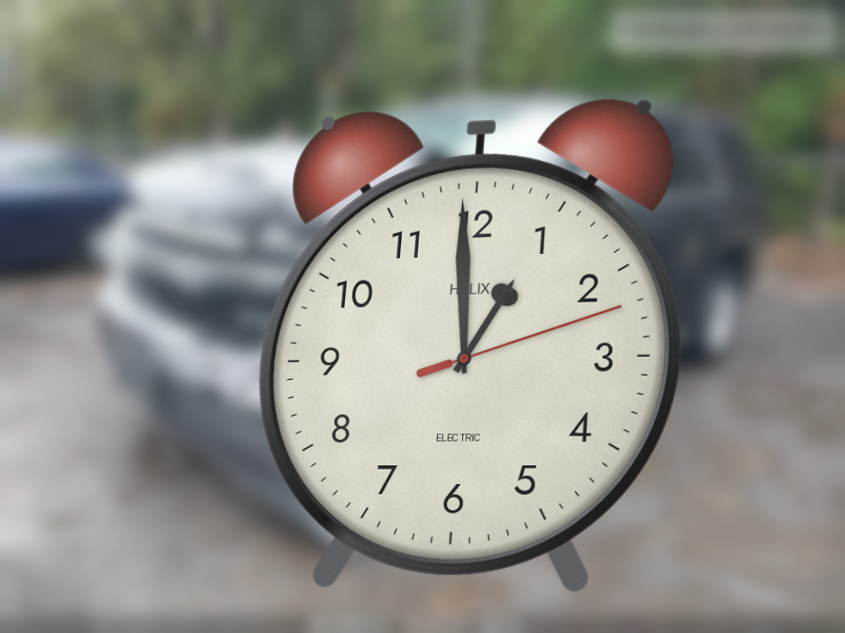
12:59:12
